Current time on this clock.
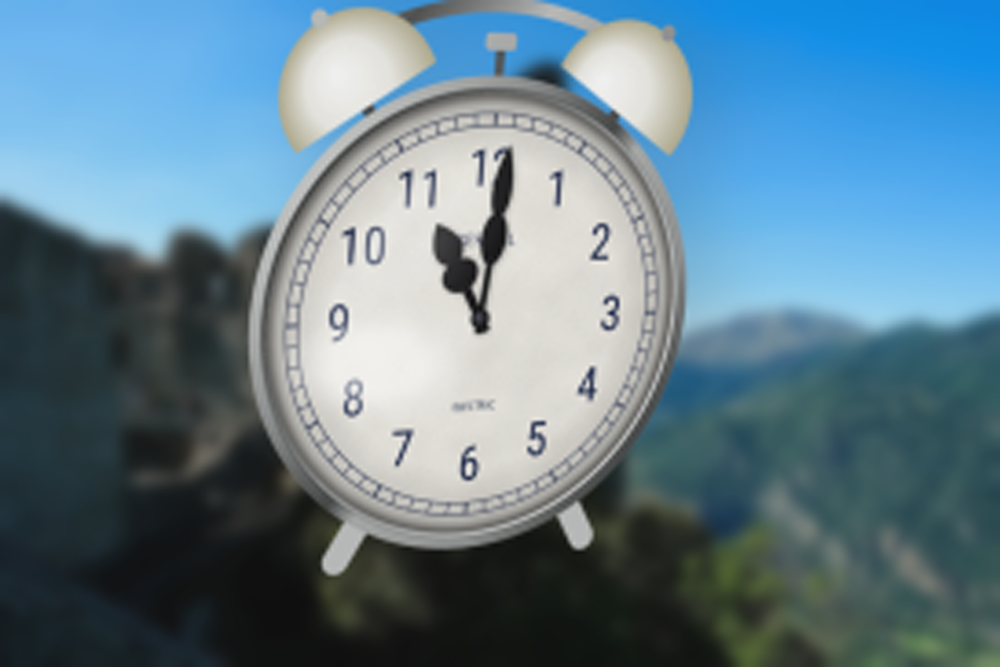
11:01
